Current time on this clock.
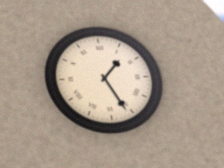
1:26
